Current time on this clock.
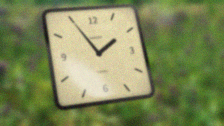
1:55
